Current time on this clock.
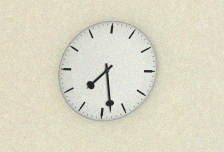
7:28
